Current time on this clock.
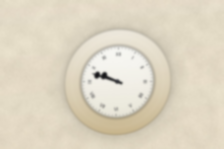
9:48
